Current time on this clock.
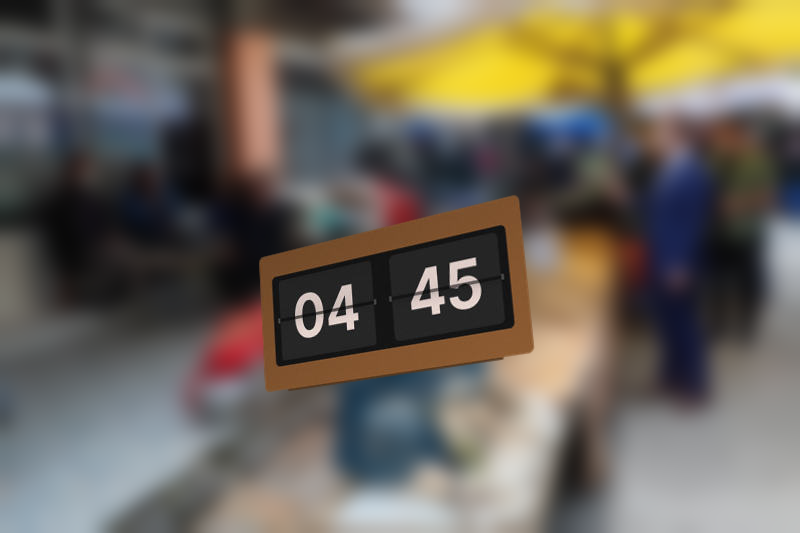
4:45
